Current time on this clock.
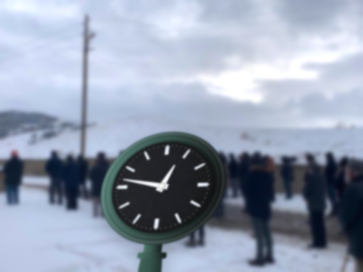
12:47
